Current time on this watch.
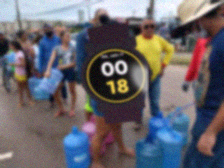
0:18
